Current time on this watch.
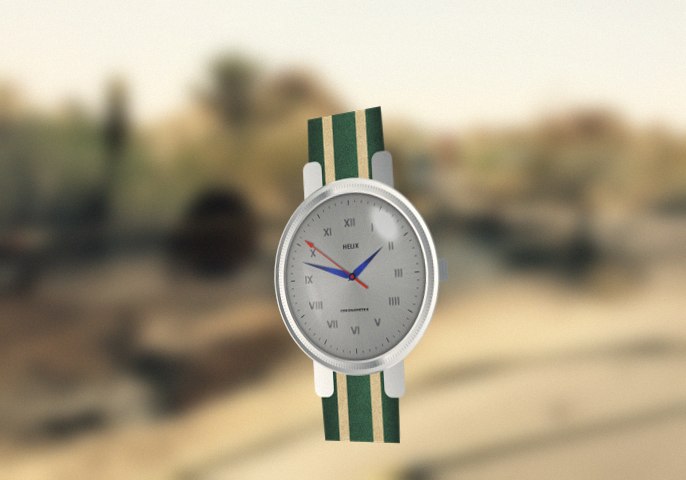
1:47:51
